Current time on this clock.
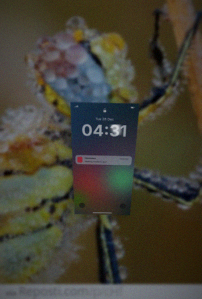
4:31
